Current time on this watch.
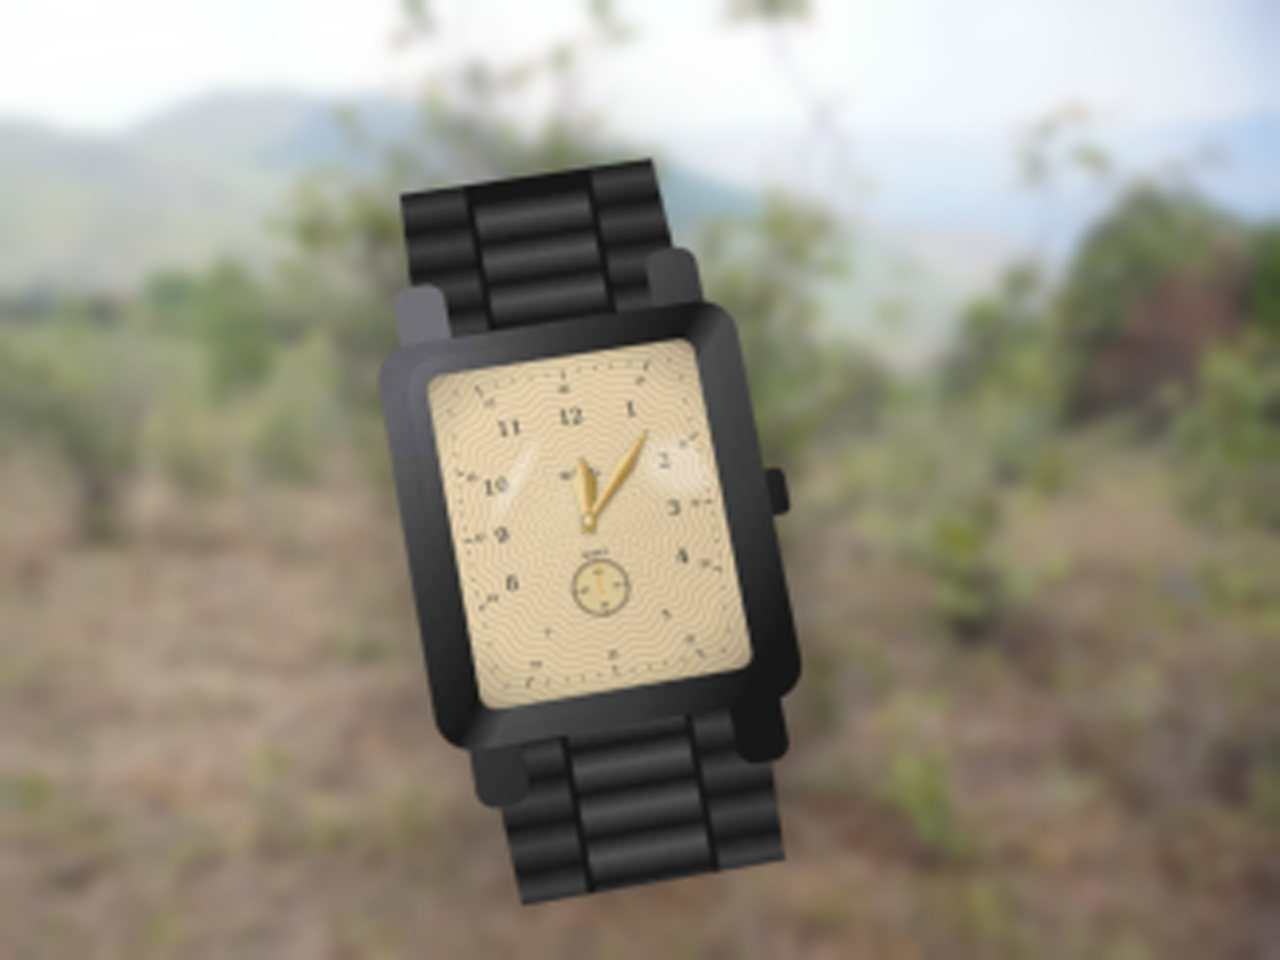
12:07
